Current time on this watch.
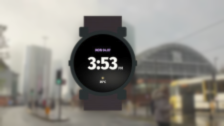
3:53
